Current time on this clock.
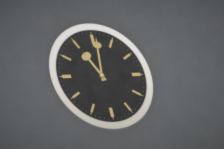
11:01
